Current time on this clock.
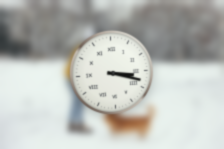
3:18
